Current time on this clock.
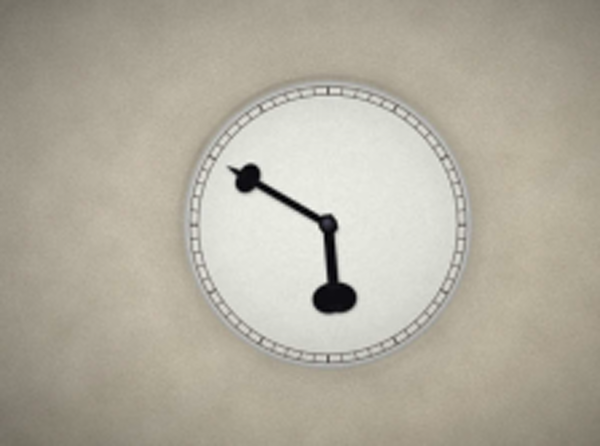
5:50
